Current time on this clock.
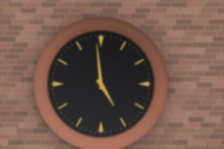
4:59
